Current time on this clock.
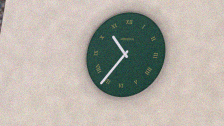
10:36
